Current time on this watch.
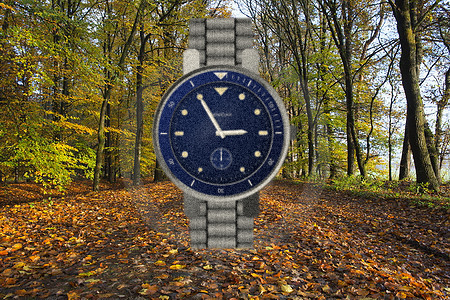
2:55
